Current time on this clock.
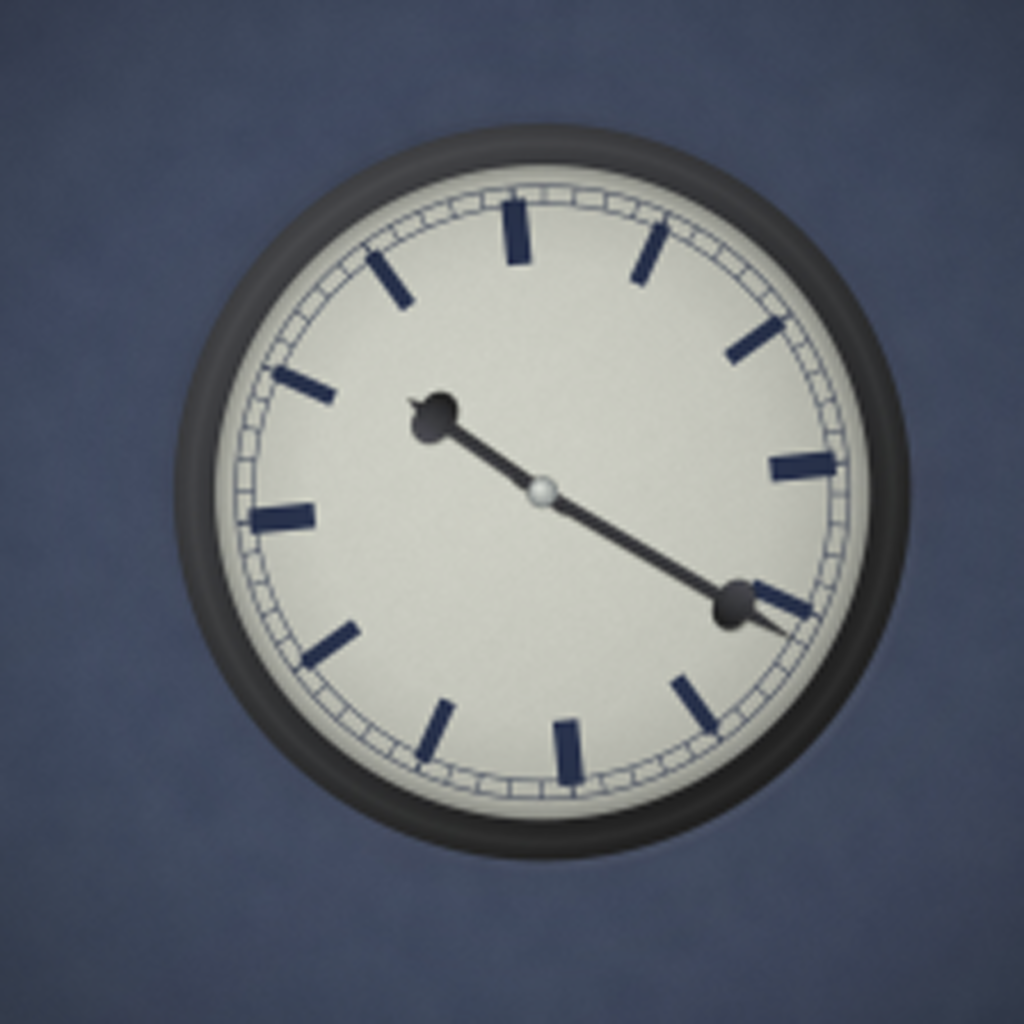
10:21
